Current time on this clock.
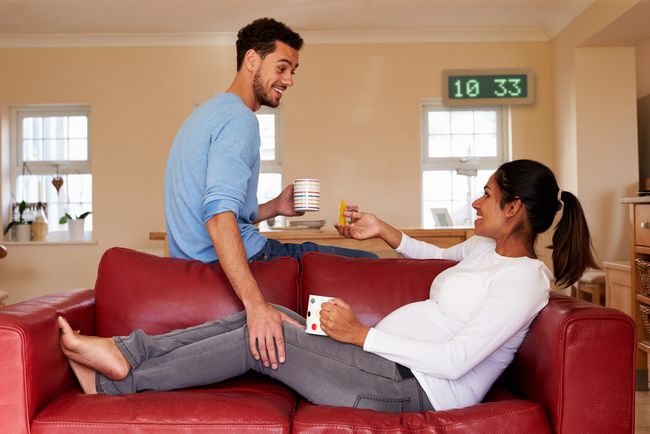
10:33
